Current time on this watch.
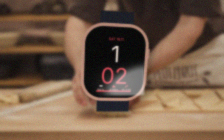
1:02
